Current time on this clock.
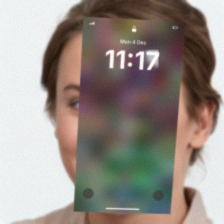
11:17
